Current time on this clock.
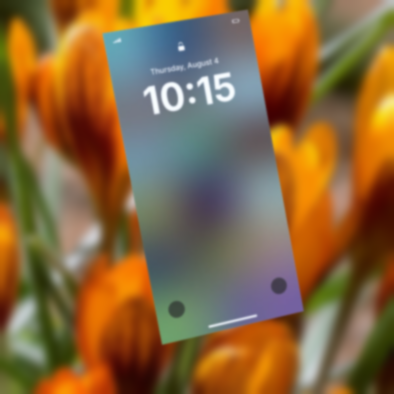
10:15
